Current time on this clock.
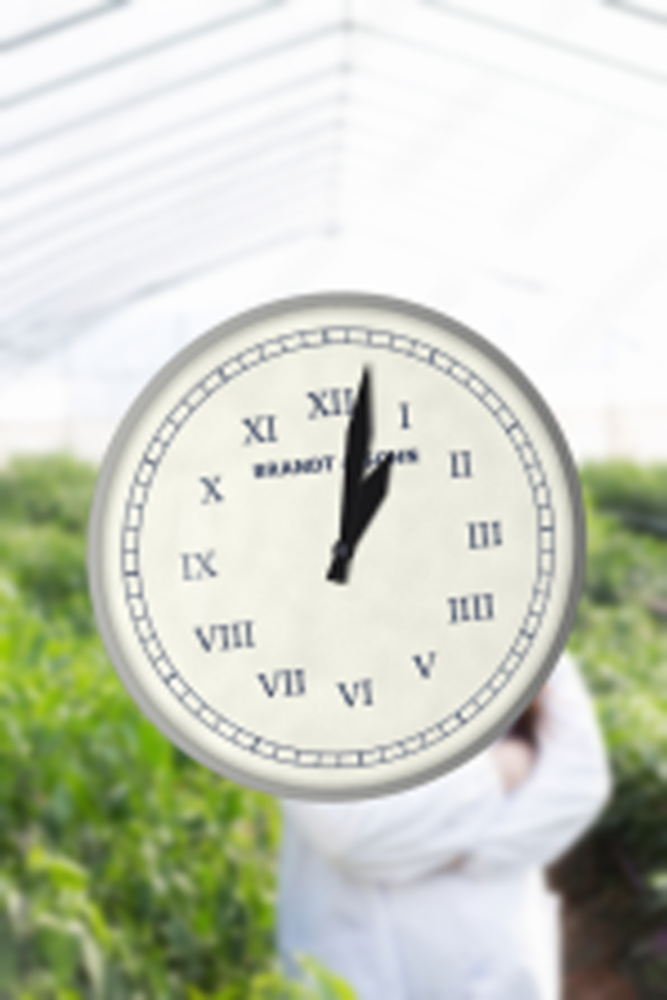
1:02
